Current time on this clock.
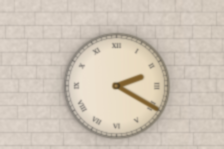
2:20
